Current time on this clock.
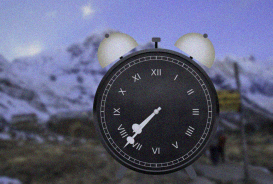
7:37
